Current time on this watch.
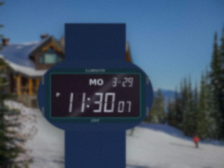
11:30:07
